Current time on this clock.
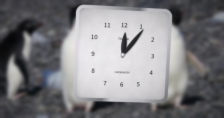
12:06
